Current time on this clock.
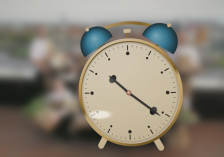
10:21
